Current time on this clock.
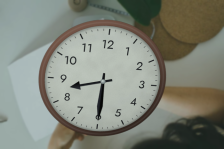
8:30
